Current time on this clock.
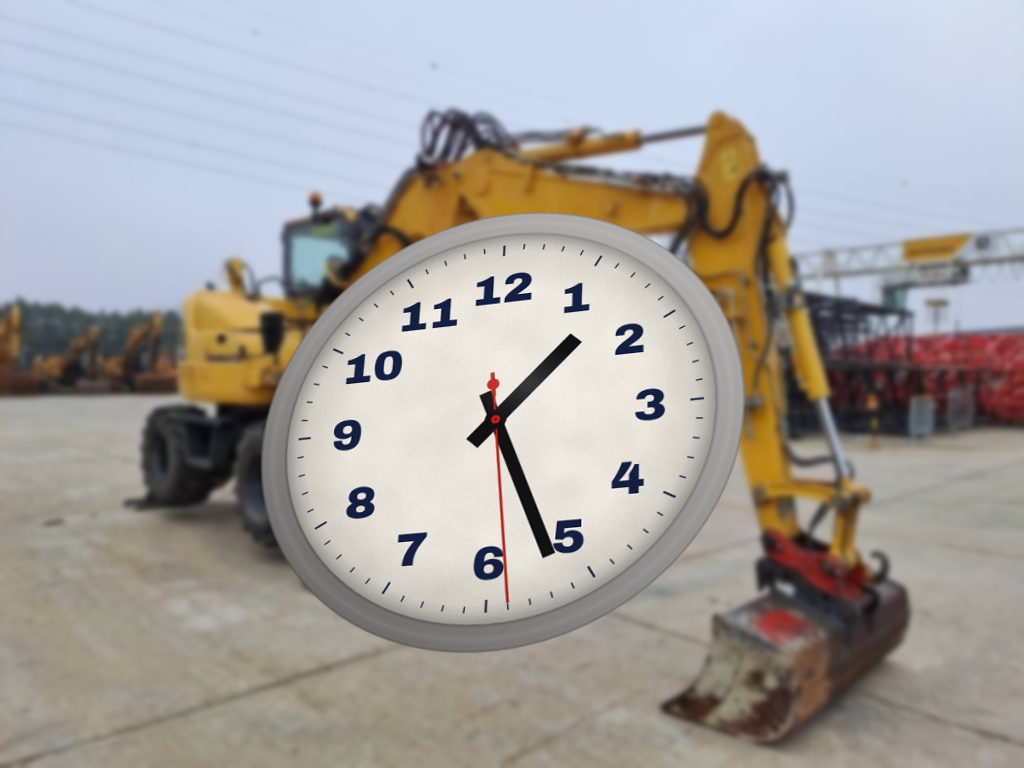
1:26:29
